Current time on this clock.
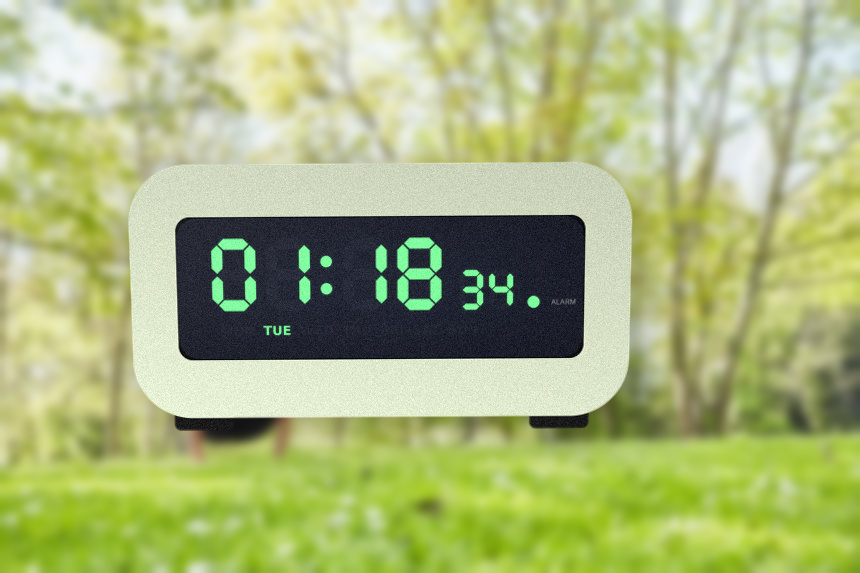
1:18:34
